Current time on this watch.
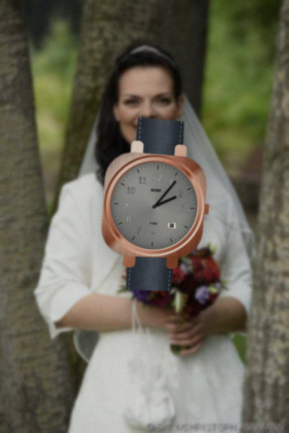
2:06
